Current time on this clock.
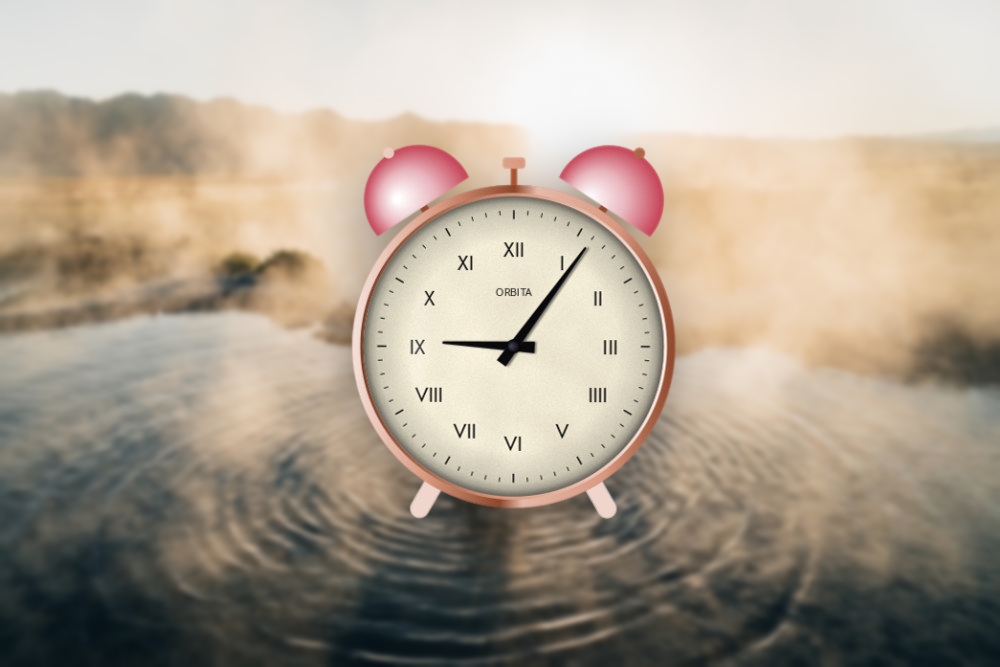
9:06
